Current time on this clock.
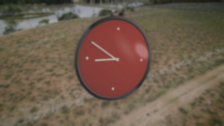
8:50
